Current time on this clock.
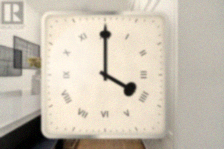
4:00
